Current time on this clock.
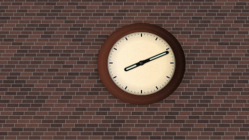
8:11
